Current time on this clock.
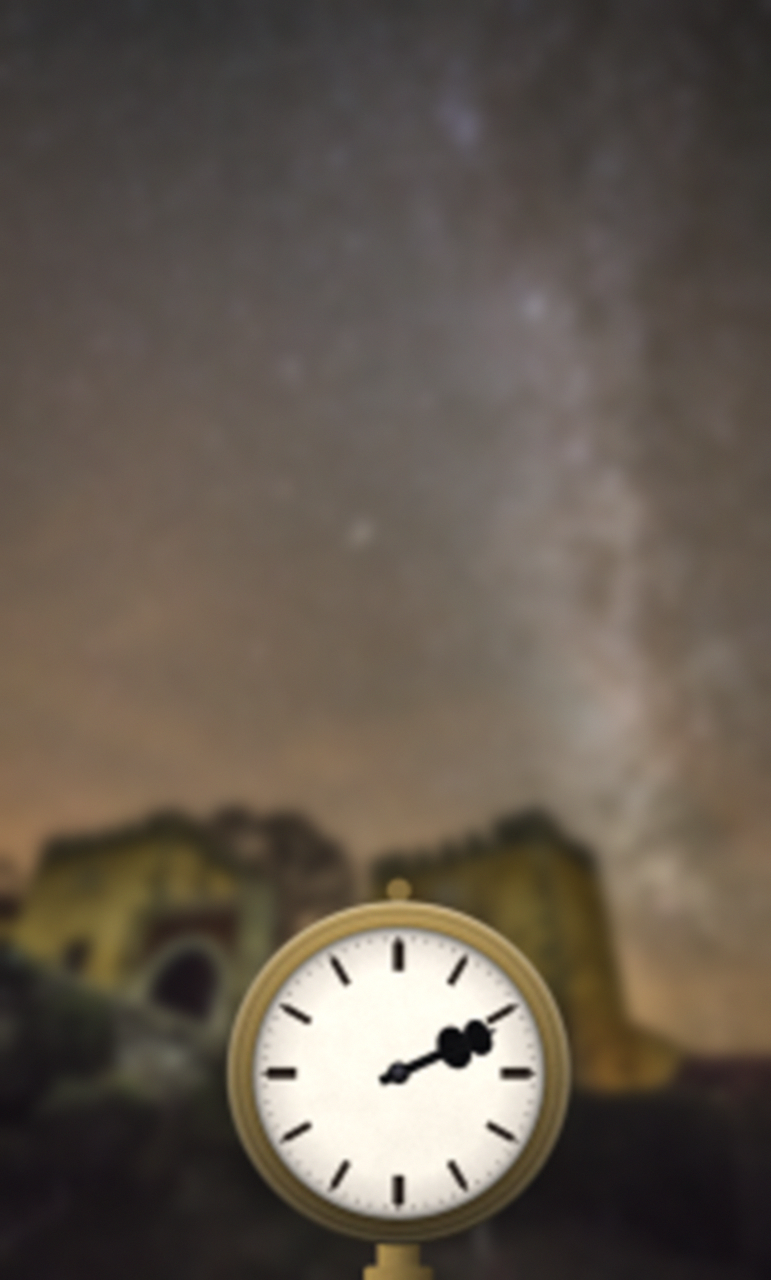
2:11
